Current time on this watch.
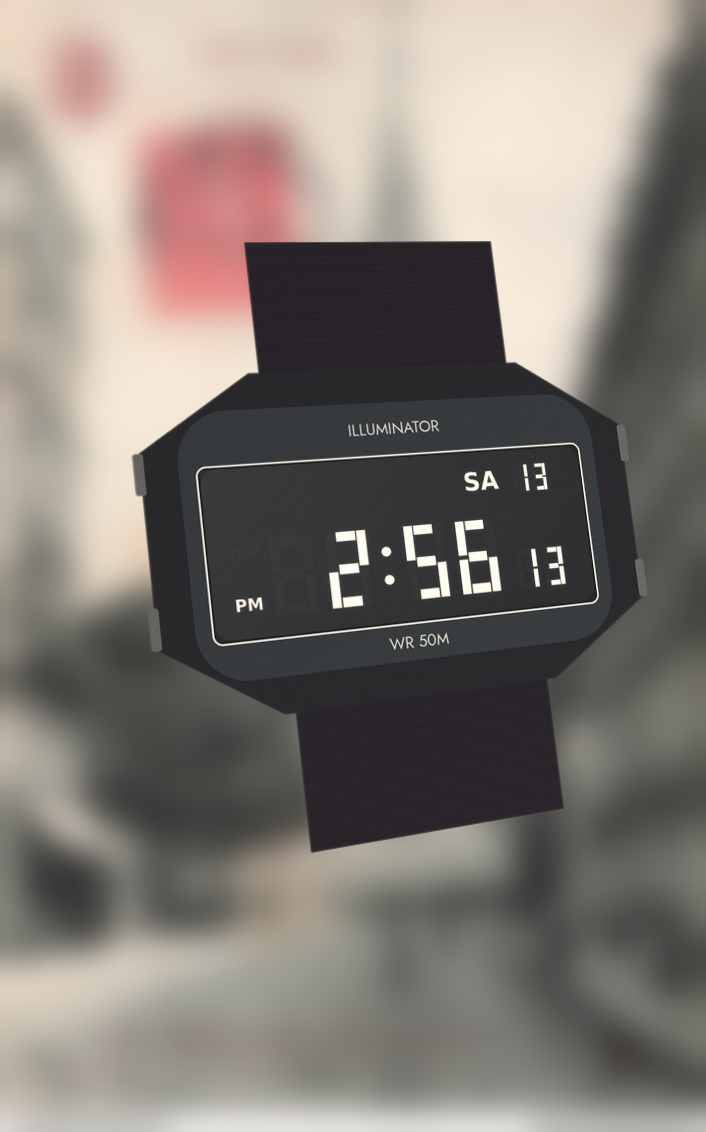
2:56:13
